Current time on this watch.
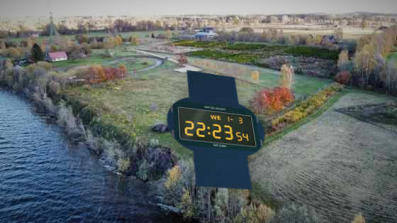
22:23:54
